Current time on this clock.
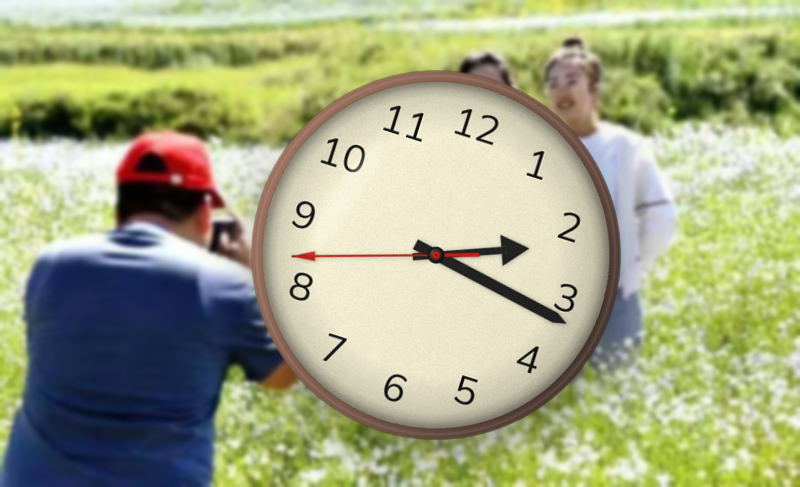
2:16:42
